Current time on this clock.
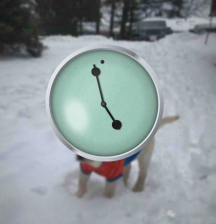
4:58
